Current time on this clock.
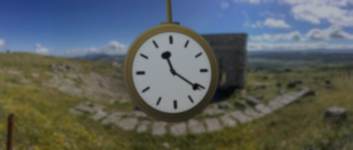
11:21
